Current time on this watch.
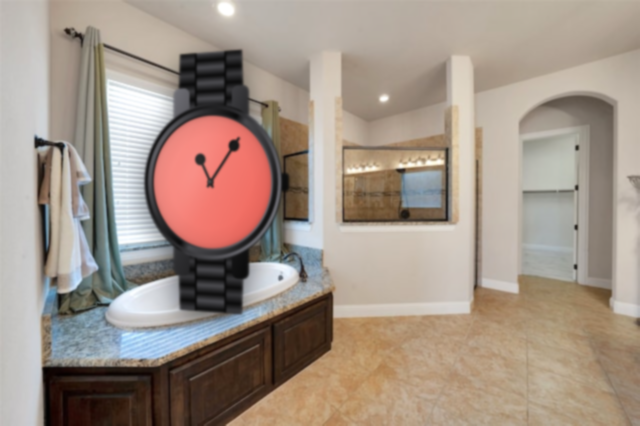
11:06
